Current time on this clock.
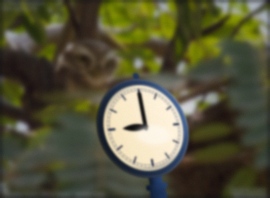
9:00
